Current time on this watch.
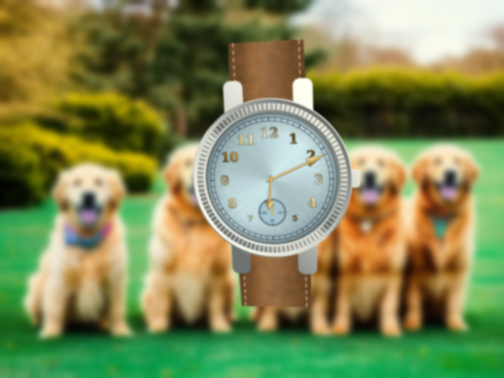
6:11
